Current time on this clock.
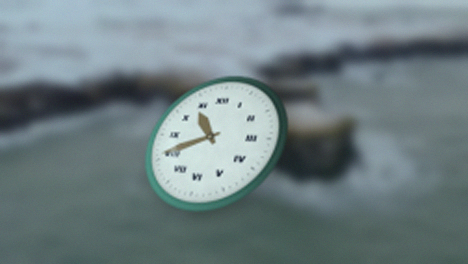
10:41
